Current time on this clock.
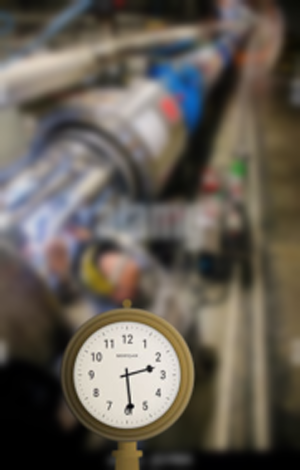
2:29
